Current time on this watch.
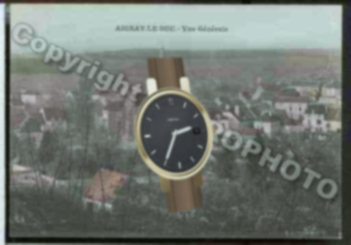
2:35
